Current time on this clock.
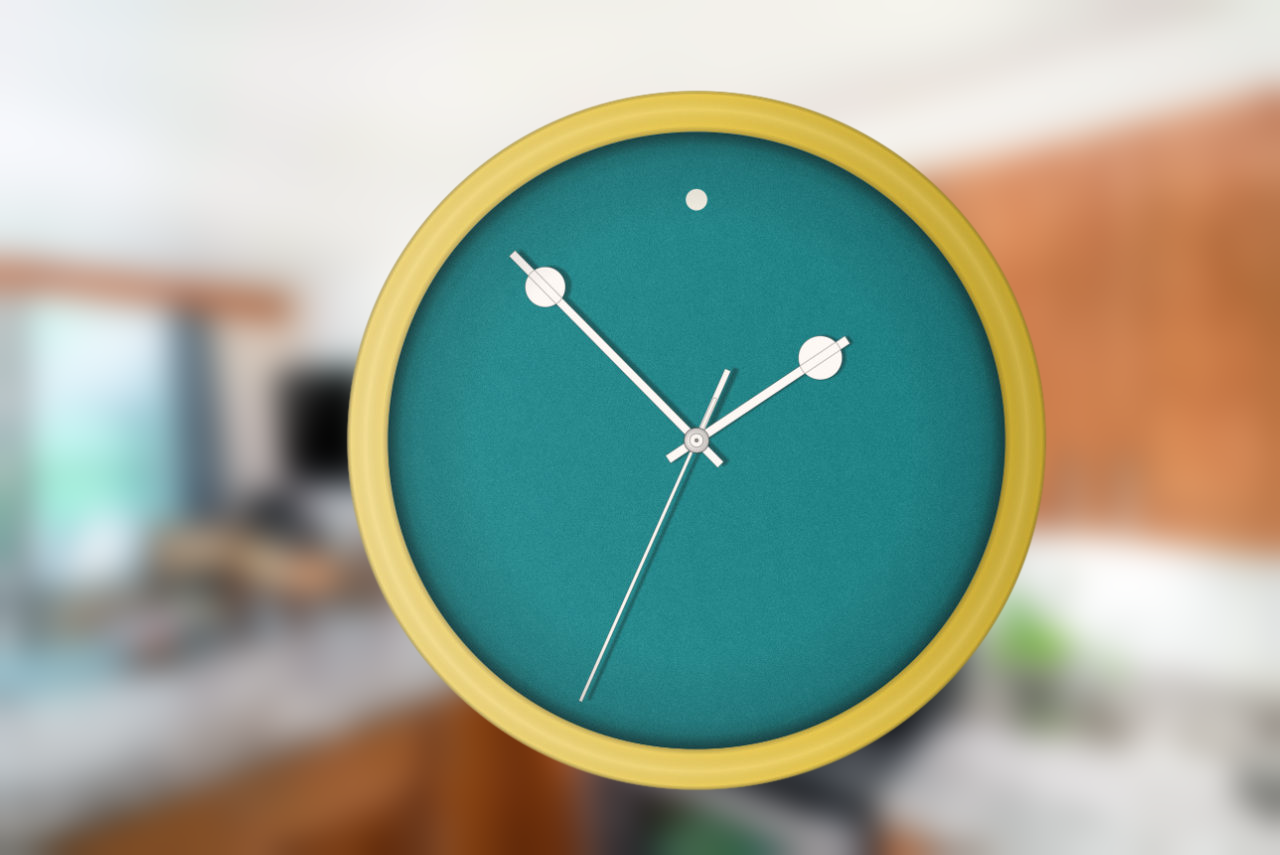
1:52:34
